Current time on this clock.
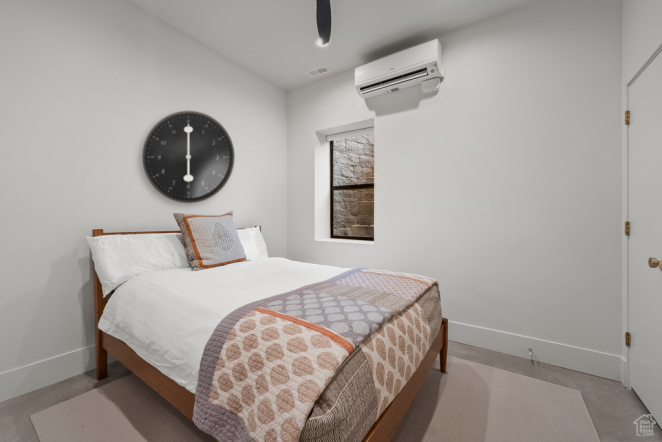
6:00
